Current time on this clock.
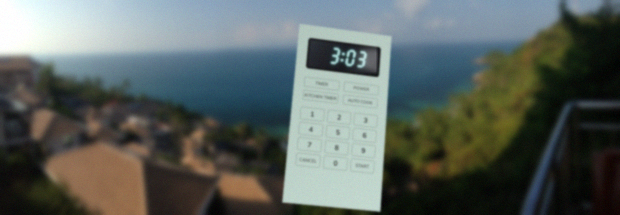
3:03
